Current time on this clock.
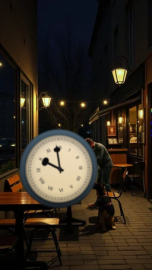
9:59
